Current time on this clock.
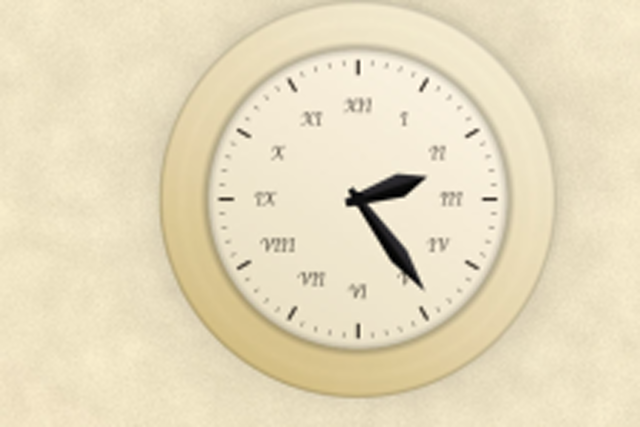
2:24
